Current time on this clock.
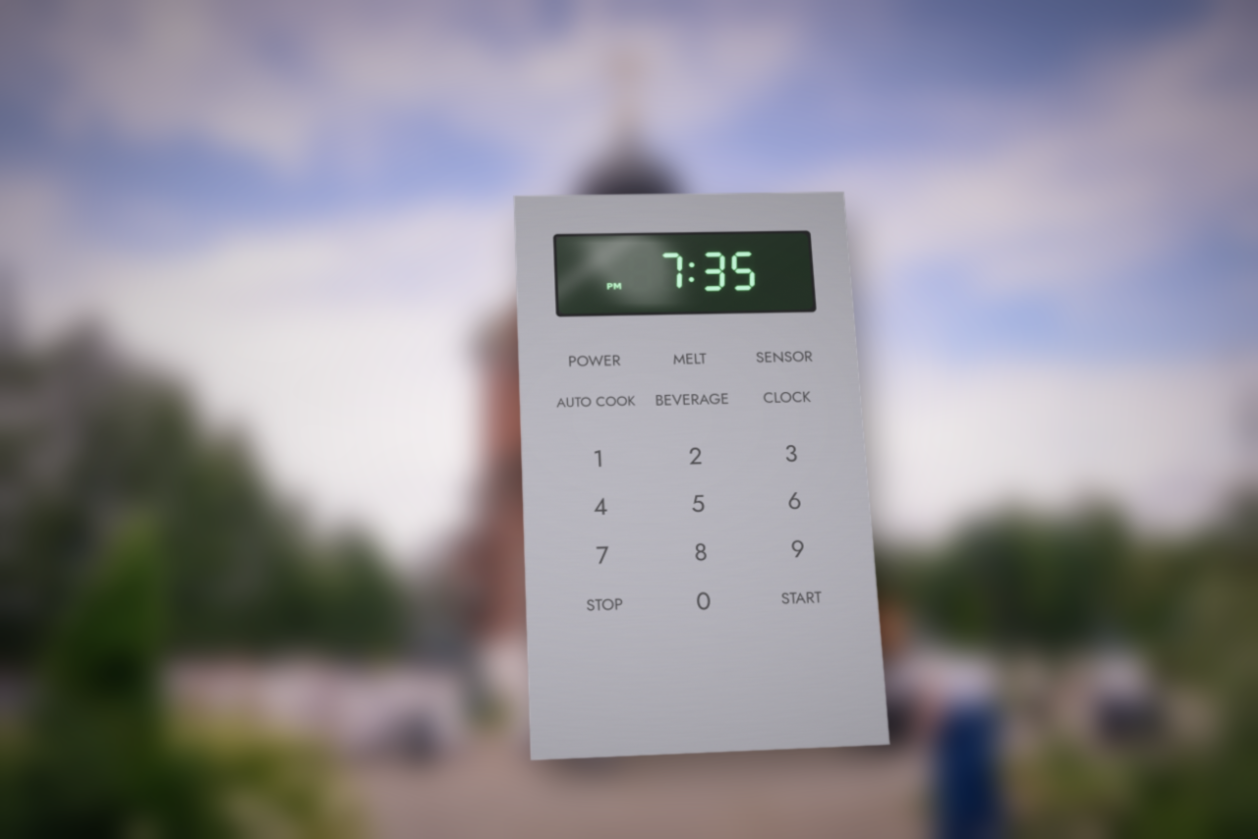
7:35
